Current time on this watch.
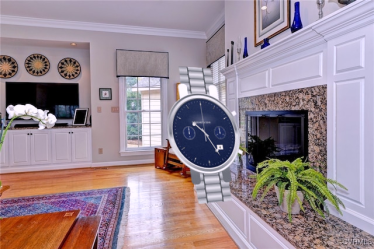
10:25
